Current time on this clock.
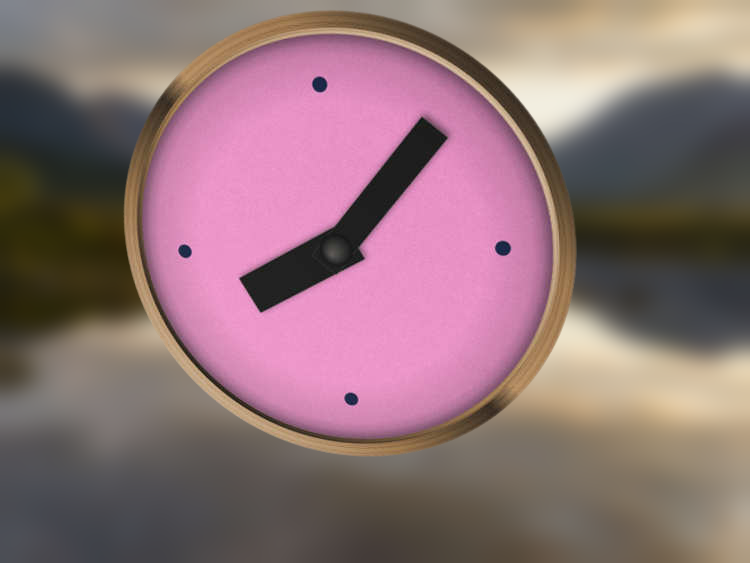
8:07
